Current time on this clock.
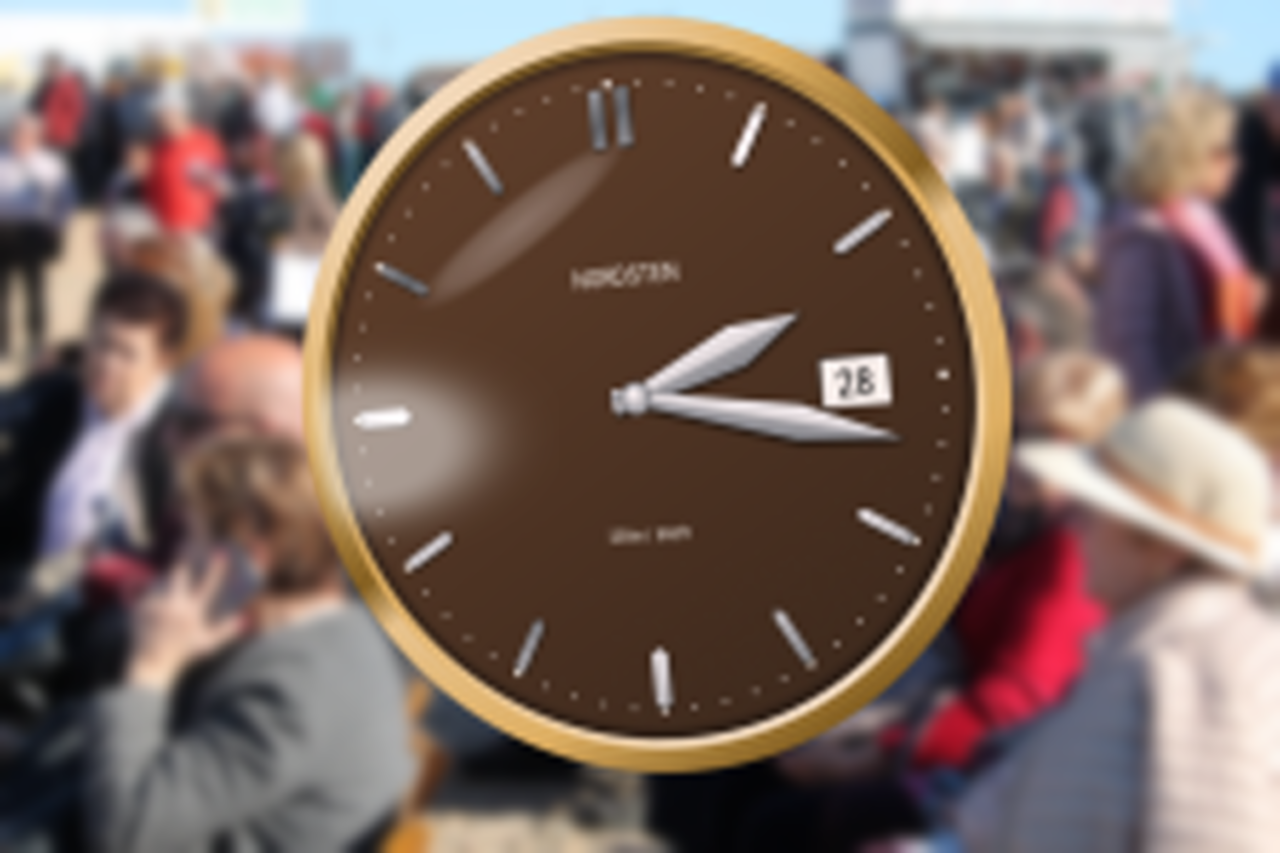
2:17
